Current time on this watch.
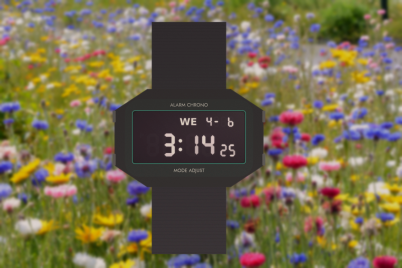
3:14:25
